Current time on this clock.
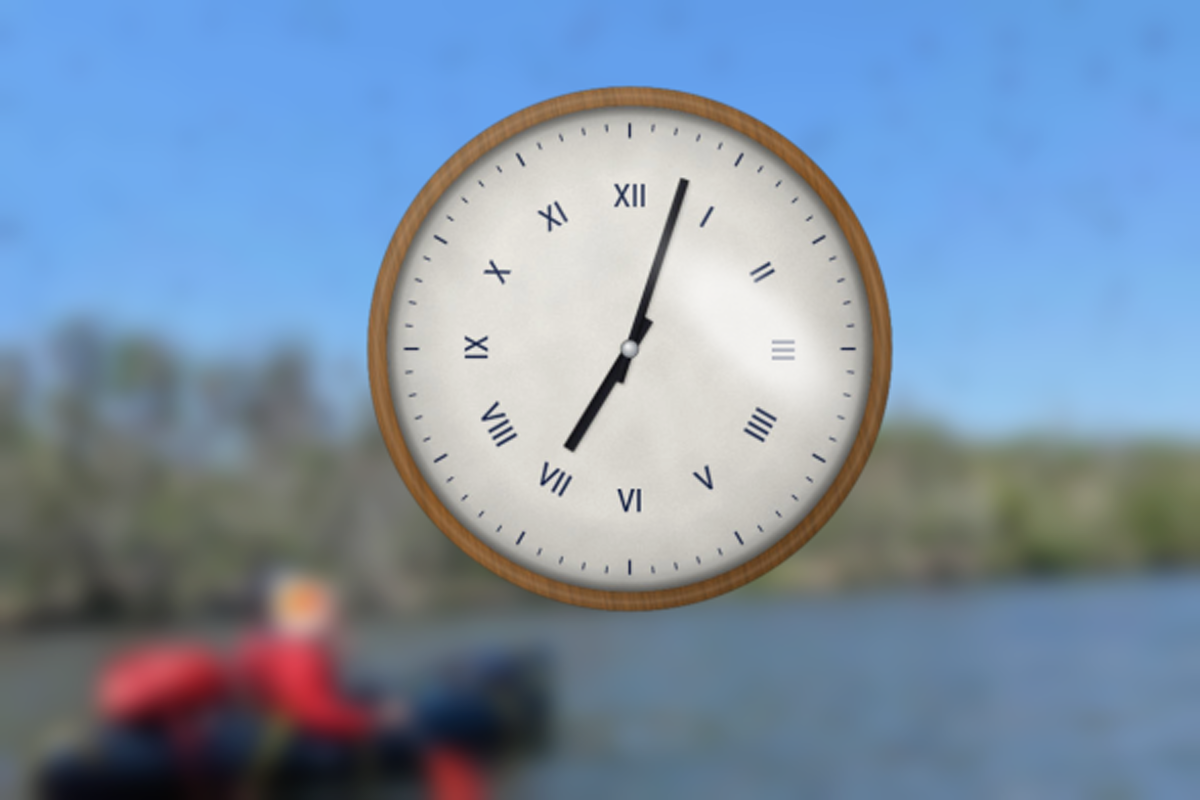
7:03
